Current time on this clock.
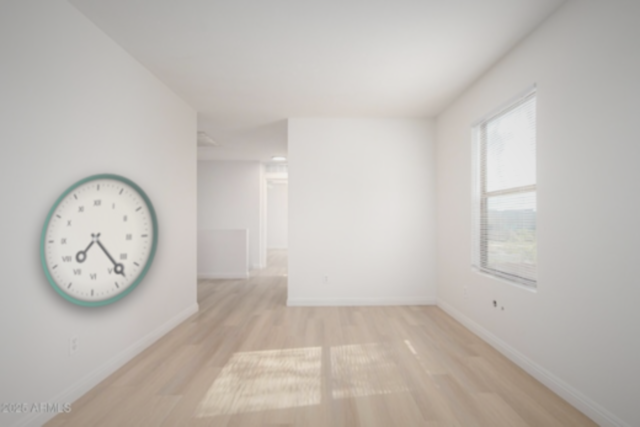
7:23
